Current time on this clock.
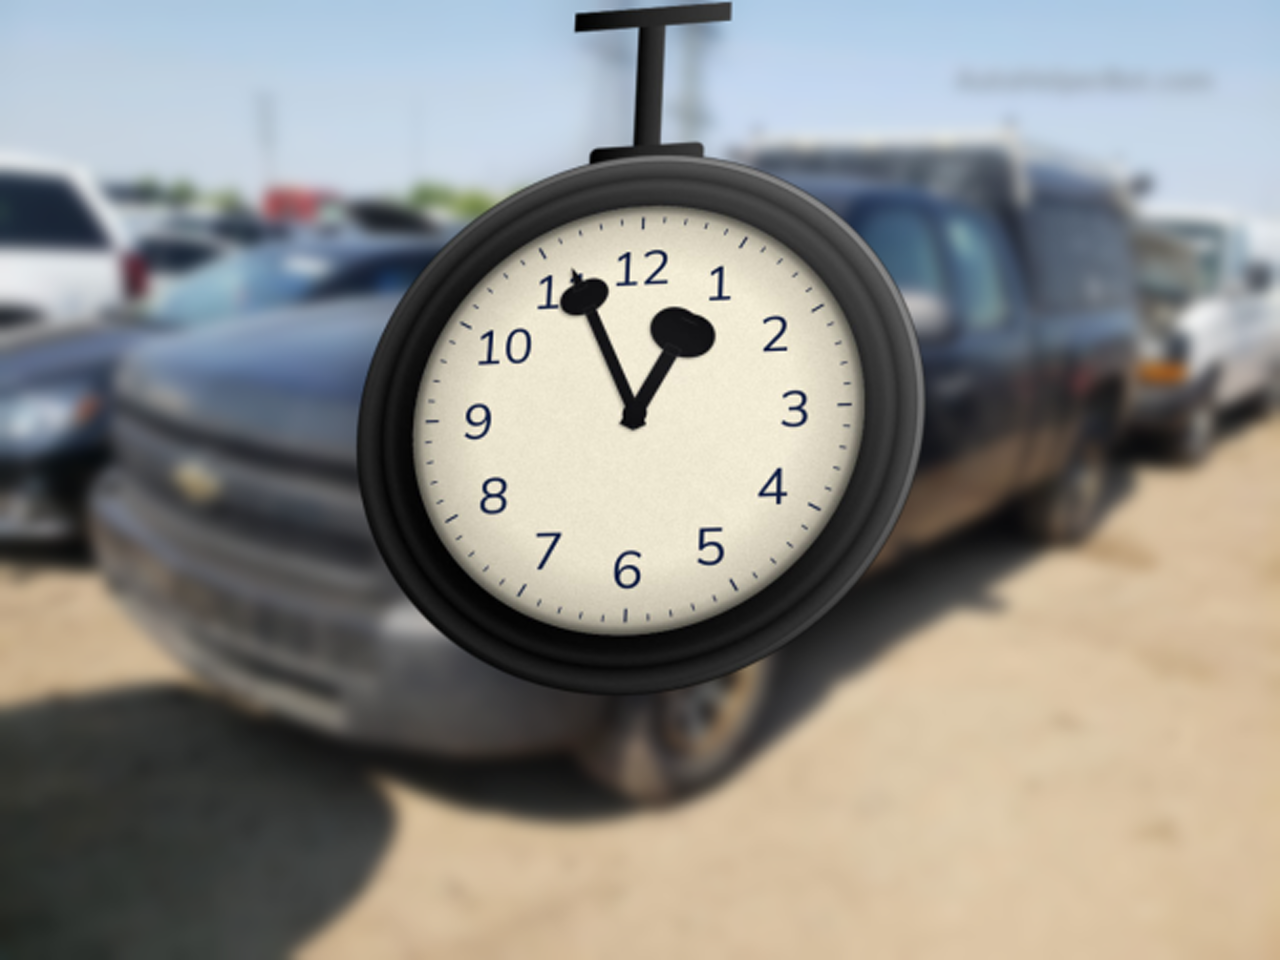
12:56
